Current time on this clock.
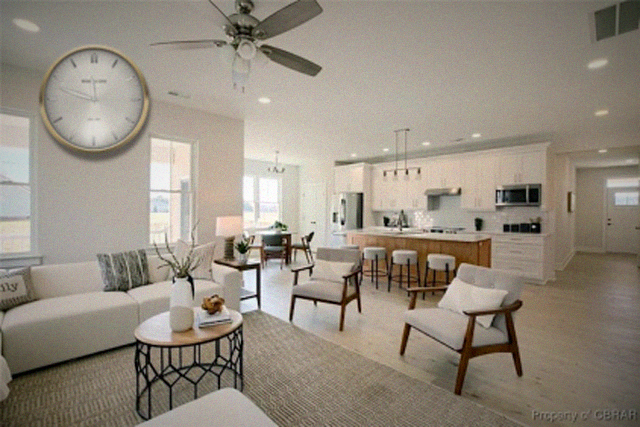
11:48
